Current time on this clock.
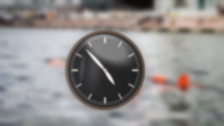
4:53
